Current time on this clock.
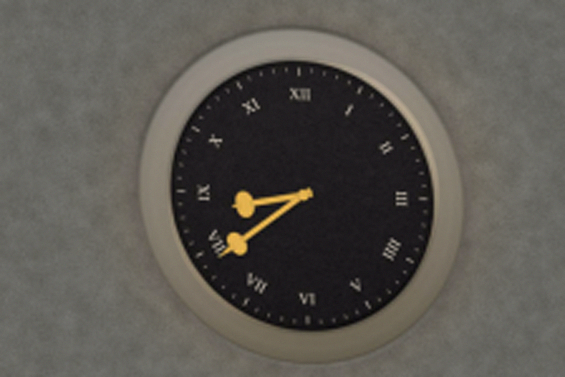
8:39
